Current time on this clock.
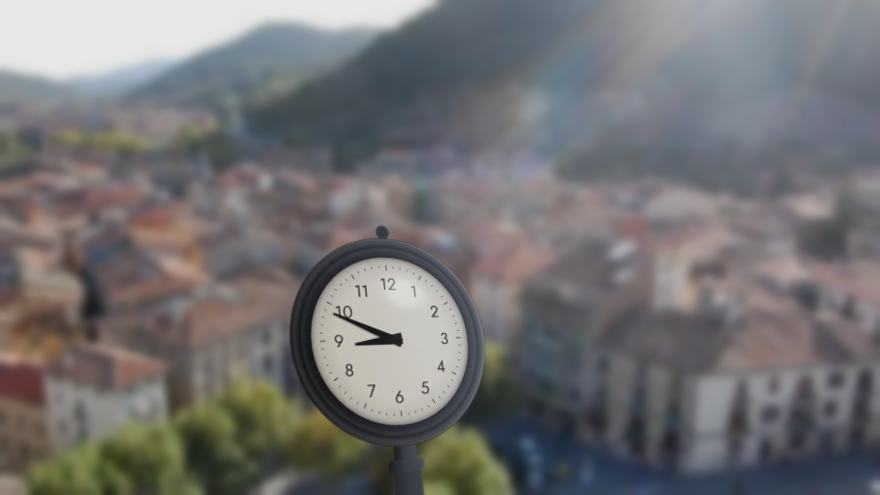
8:49
